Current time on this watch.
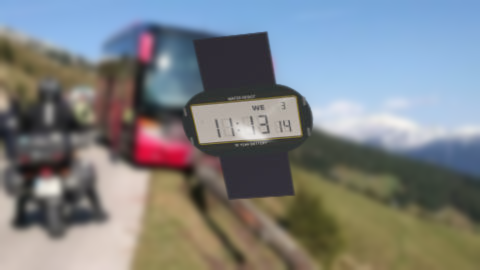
11:13:14
